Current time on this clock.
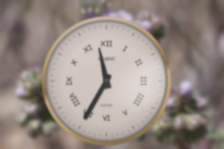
11:35
